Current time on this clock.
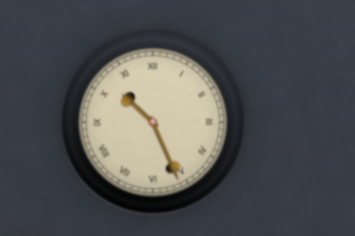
10:26
